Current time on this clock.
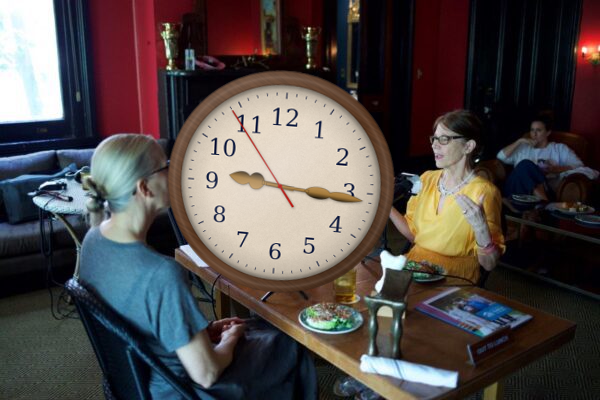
9:15:54
